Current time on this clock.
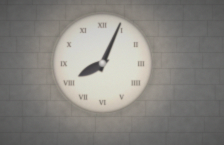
8:04
